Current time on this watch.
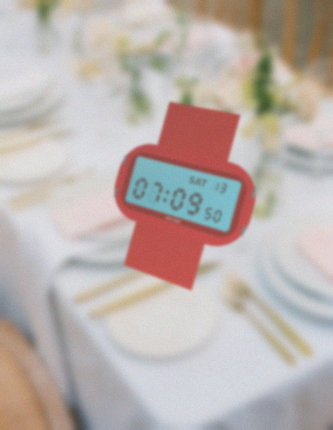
7:09:50
